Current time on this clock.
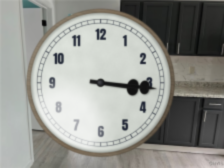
3:16
